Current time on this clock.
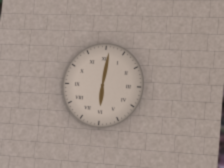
6:01
